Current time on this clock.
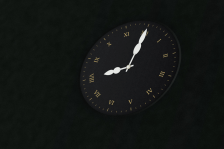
8:00
